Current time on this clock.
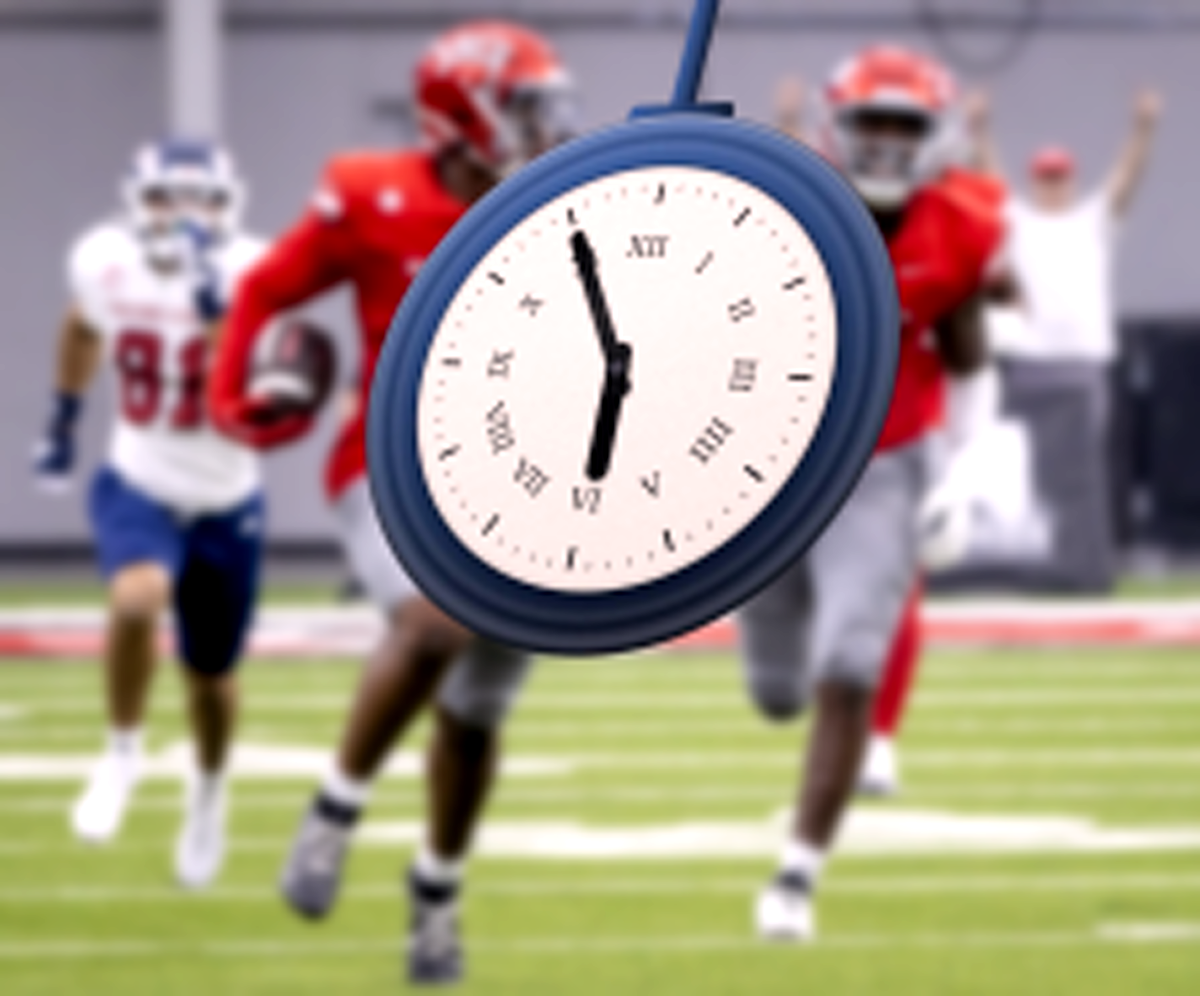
5:55
